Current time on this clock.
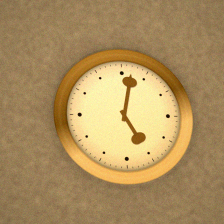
5:02
